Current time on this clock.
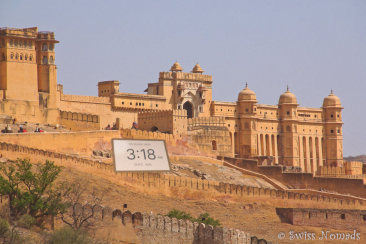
3:18
